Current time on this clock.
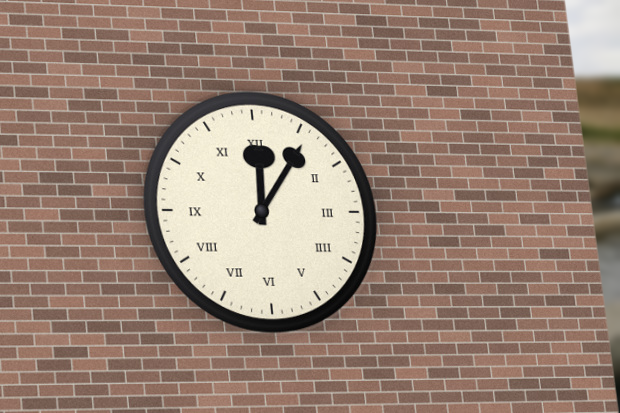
12:06
